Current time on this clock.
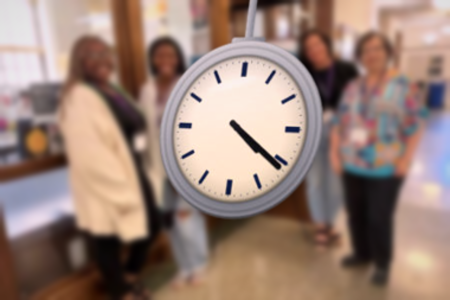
4:21
